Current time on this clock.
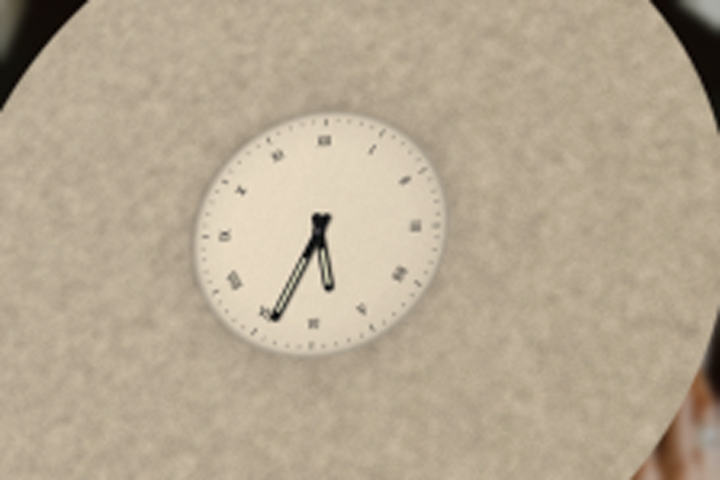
5:34
